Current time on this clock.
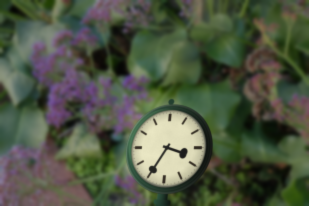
3:35
